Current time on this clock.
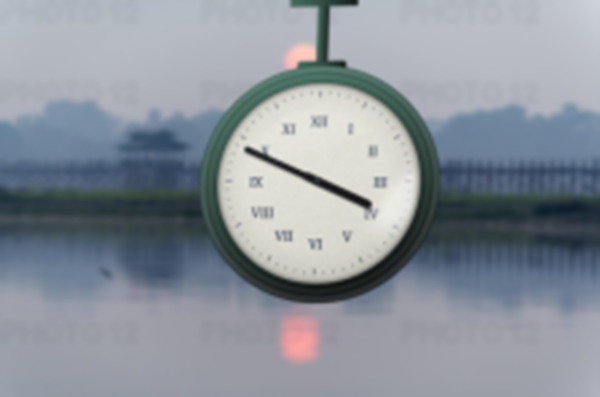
3:49
